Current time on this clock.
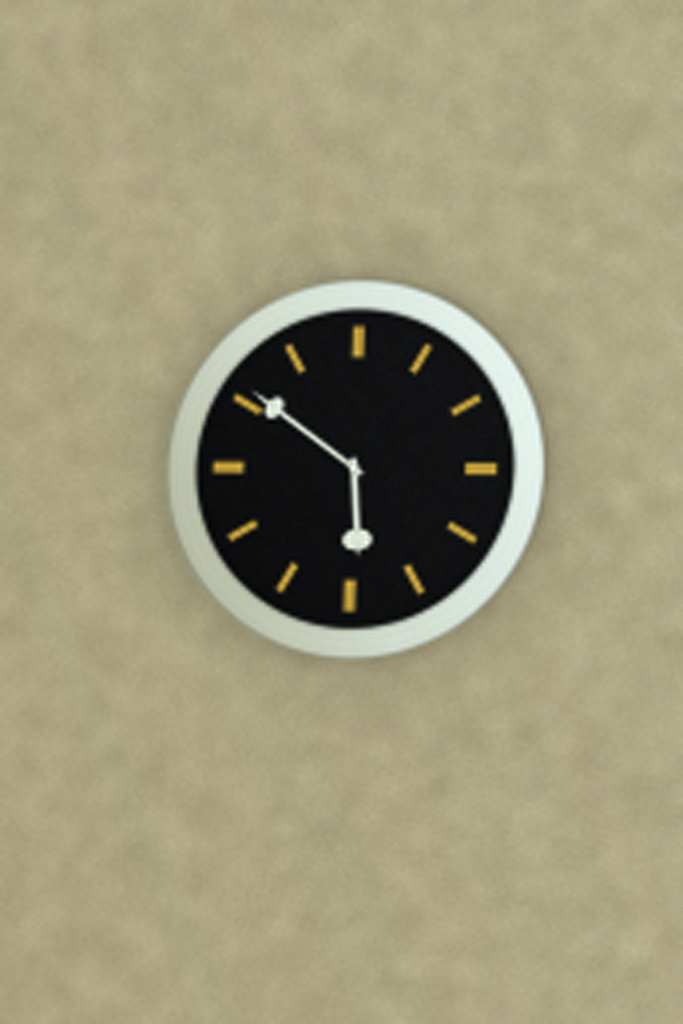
5:51
